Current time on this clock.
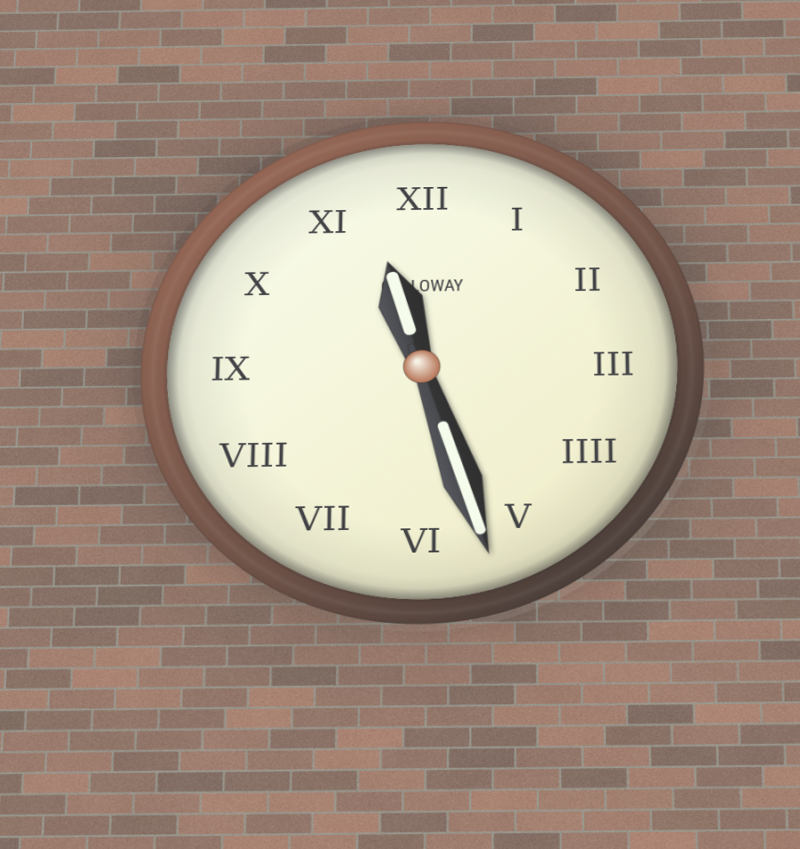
11:27
